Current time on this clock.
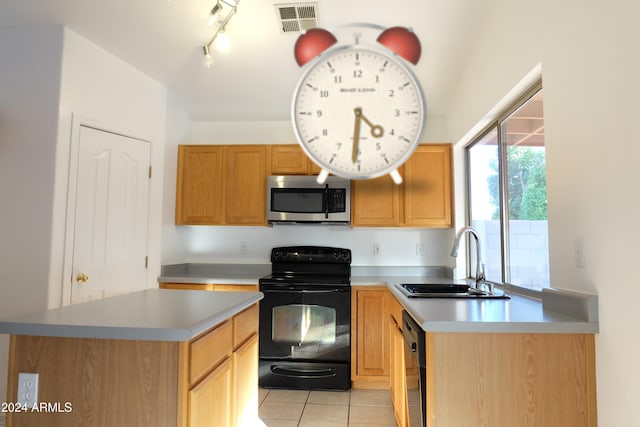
4:31
